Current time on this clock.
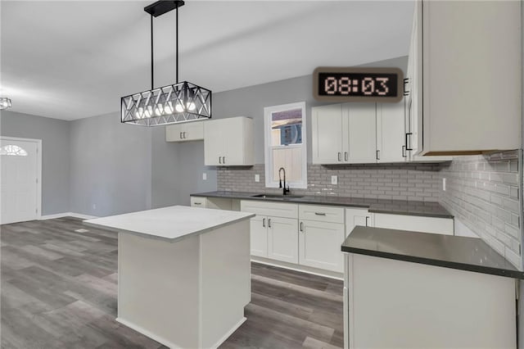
8:03
